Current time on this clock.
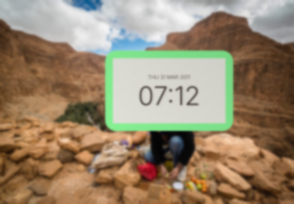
7:12
